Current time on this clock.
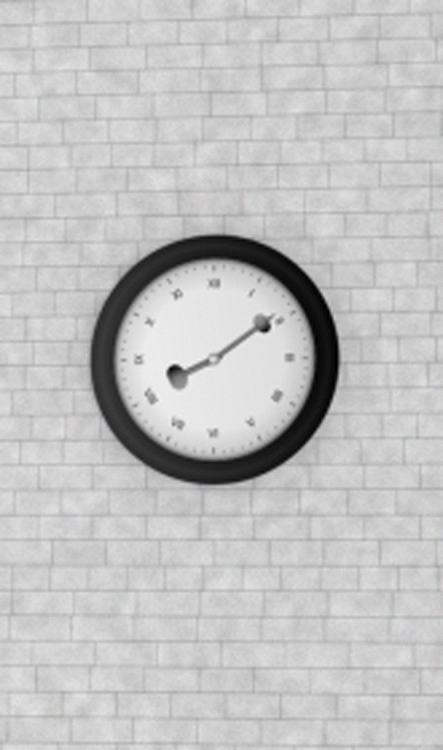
8:09
